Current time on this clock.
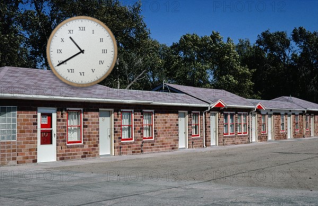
10:40
